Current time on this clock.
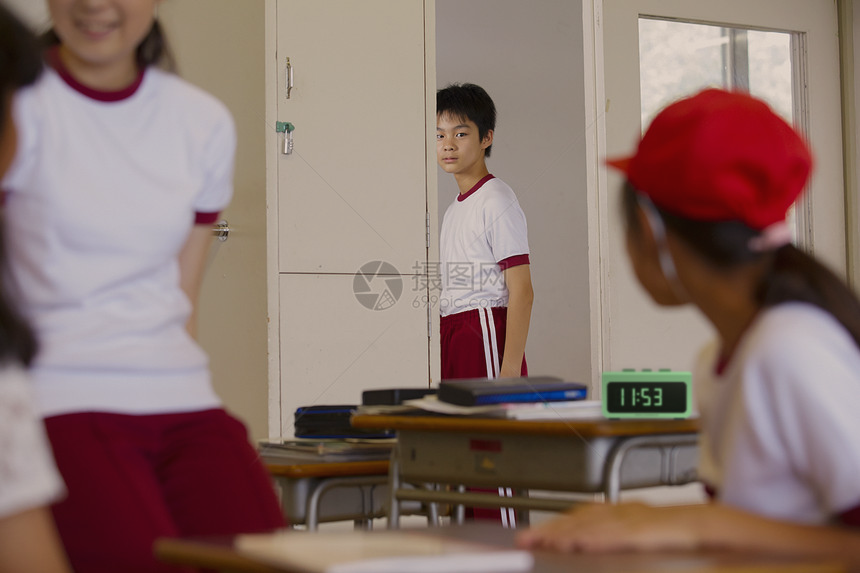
11:53
